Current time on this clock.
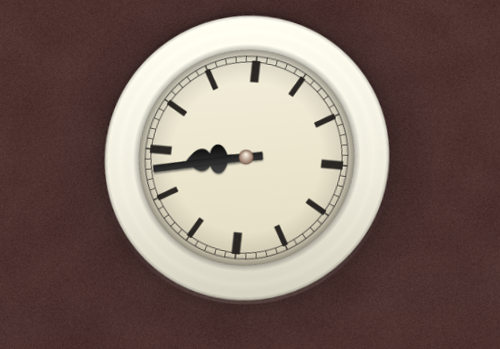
8:43
